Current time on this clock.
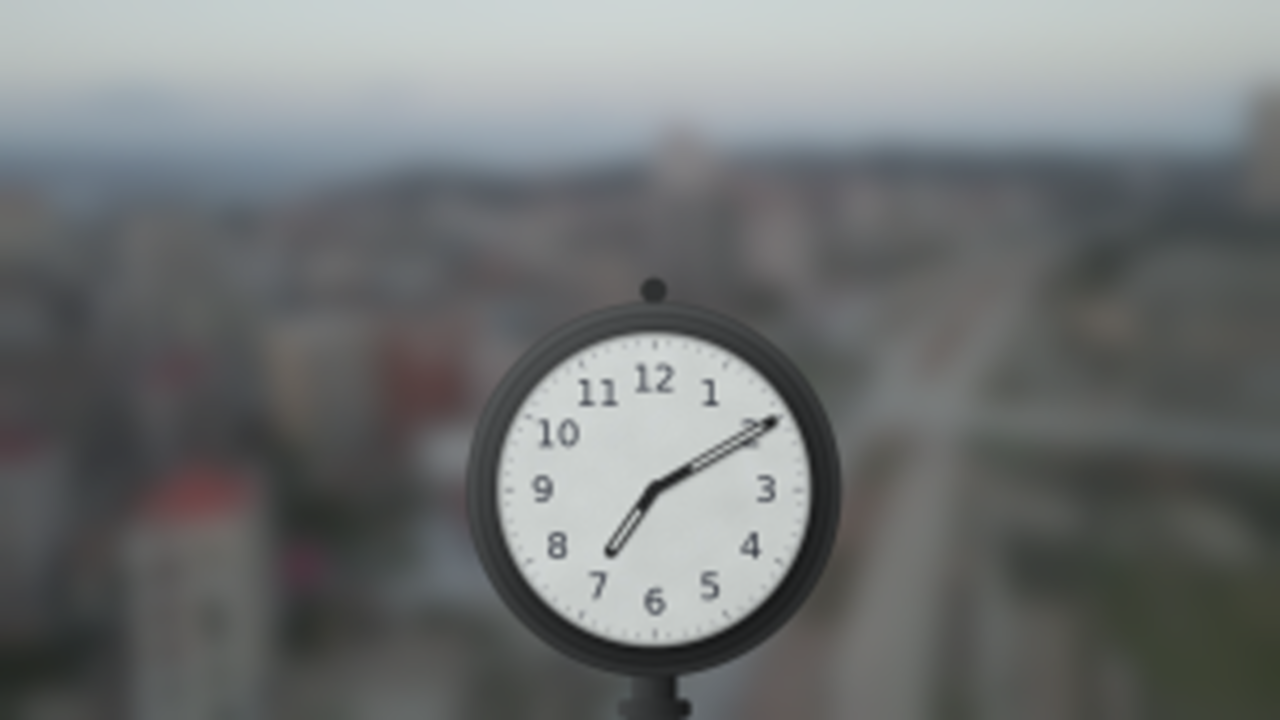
7:10
